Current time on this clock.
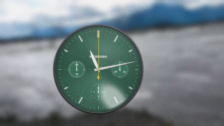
11:13
